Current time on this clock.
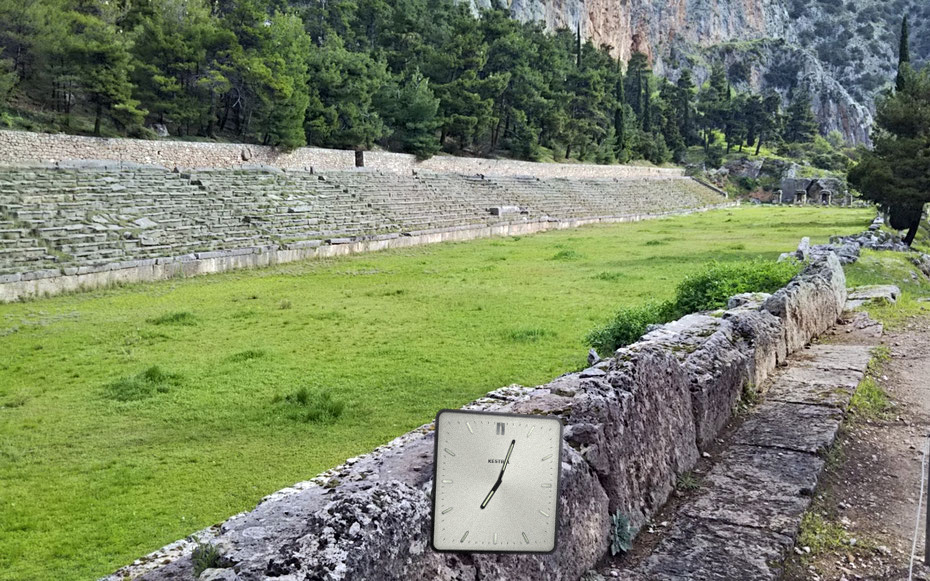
7:03
